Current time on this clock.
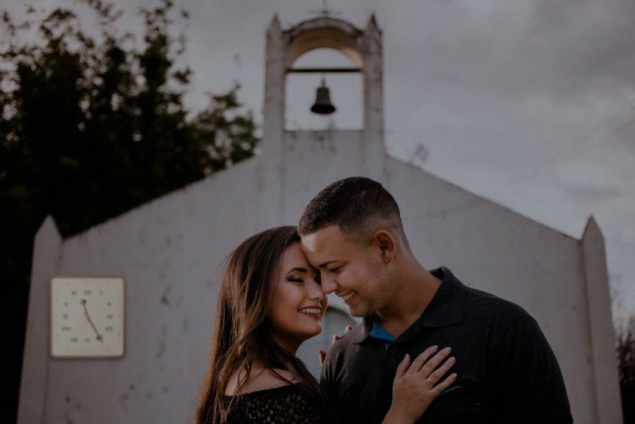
11:25
